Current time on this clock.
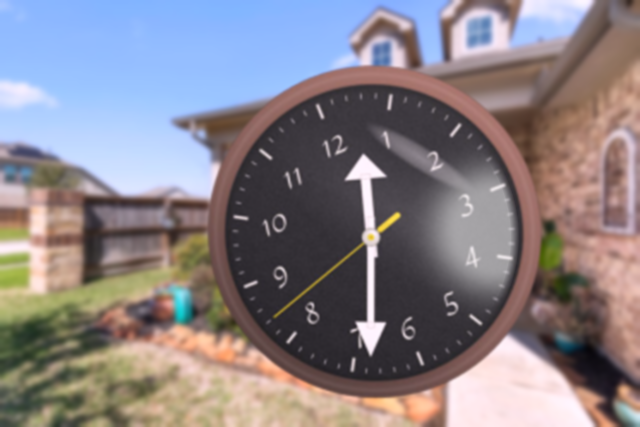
12:33:42
